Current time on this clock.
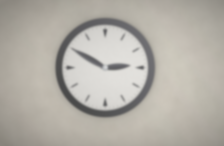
2:50
